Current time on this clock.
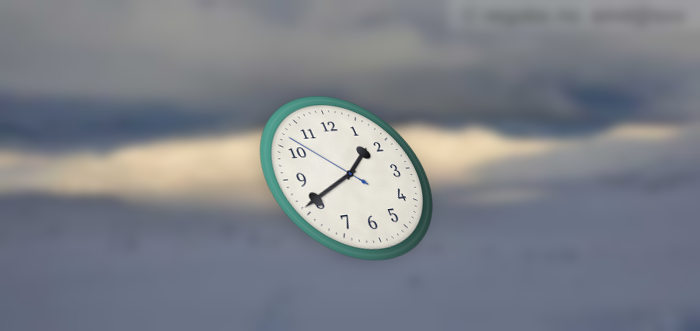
1:40:52
